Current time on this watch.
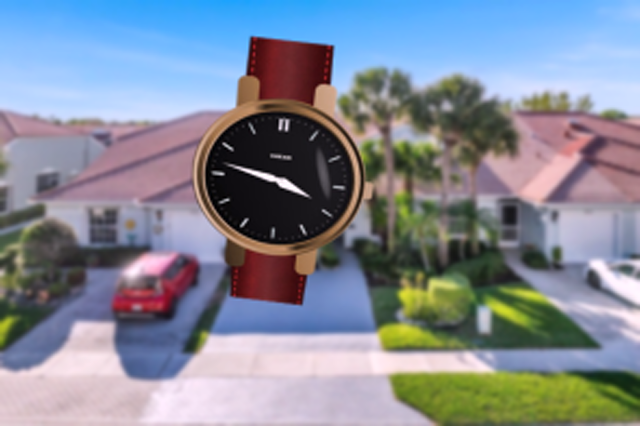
3:47
